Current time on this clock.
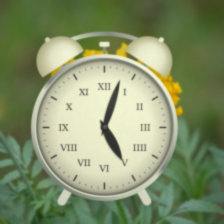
5:03
